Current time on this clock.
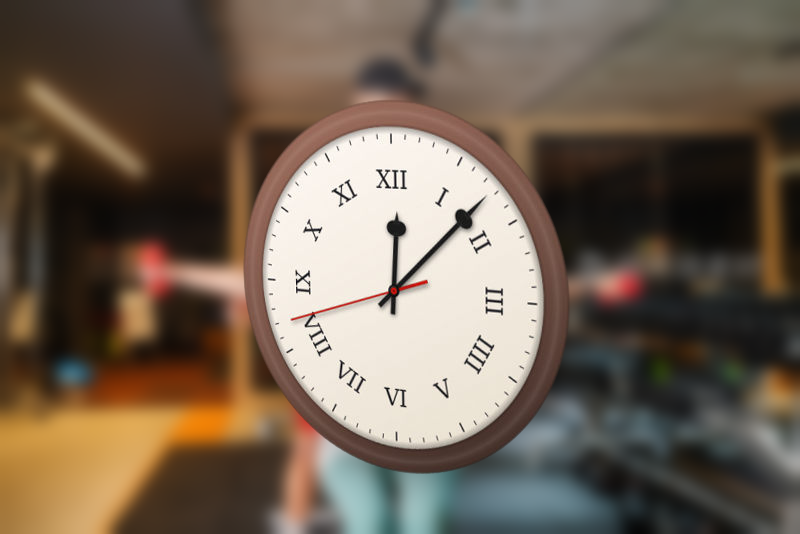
12:07:42
